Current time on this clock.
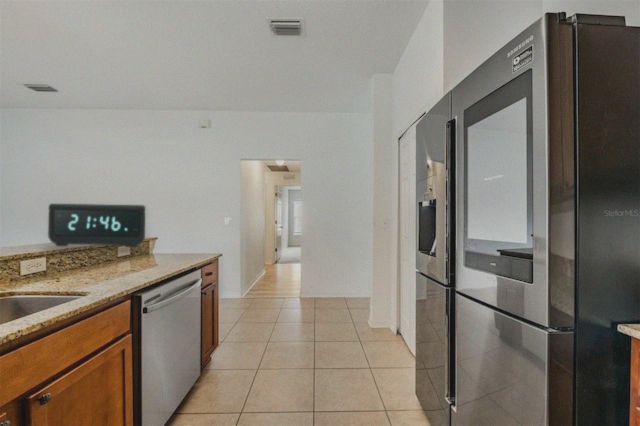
21:46
